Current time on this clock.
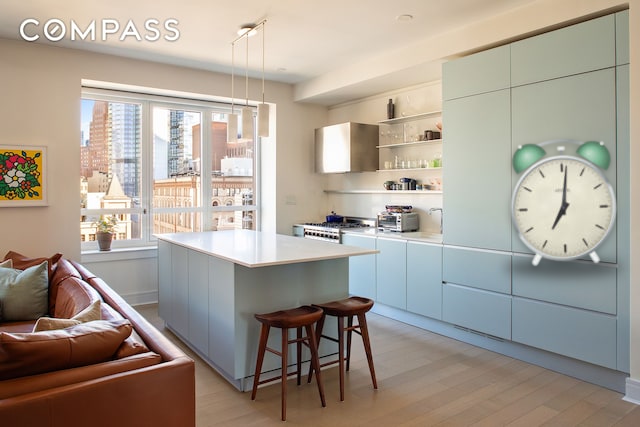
7:01
